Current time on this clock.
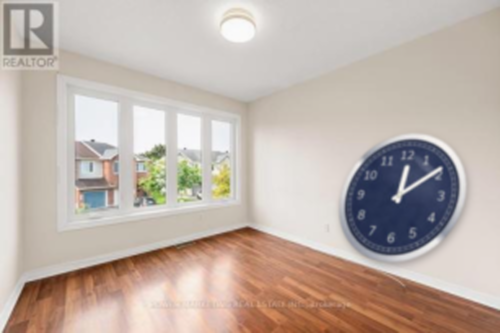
12:09
